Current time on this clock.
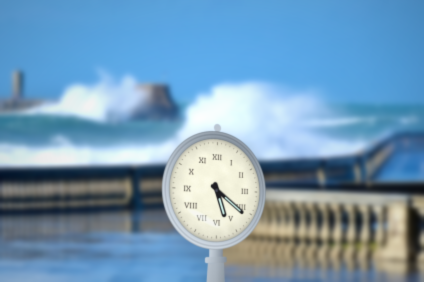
5:21
